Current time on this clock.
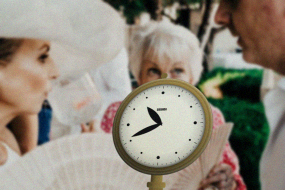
10:41
